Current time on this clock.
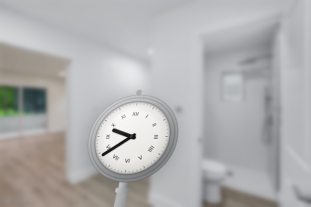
9:39
